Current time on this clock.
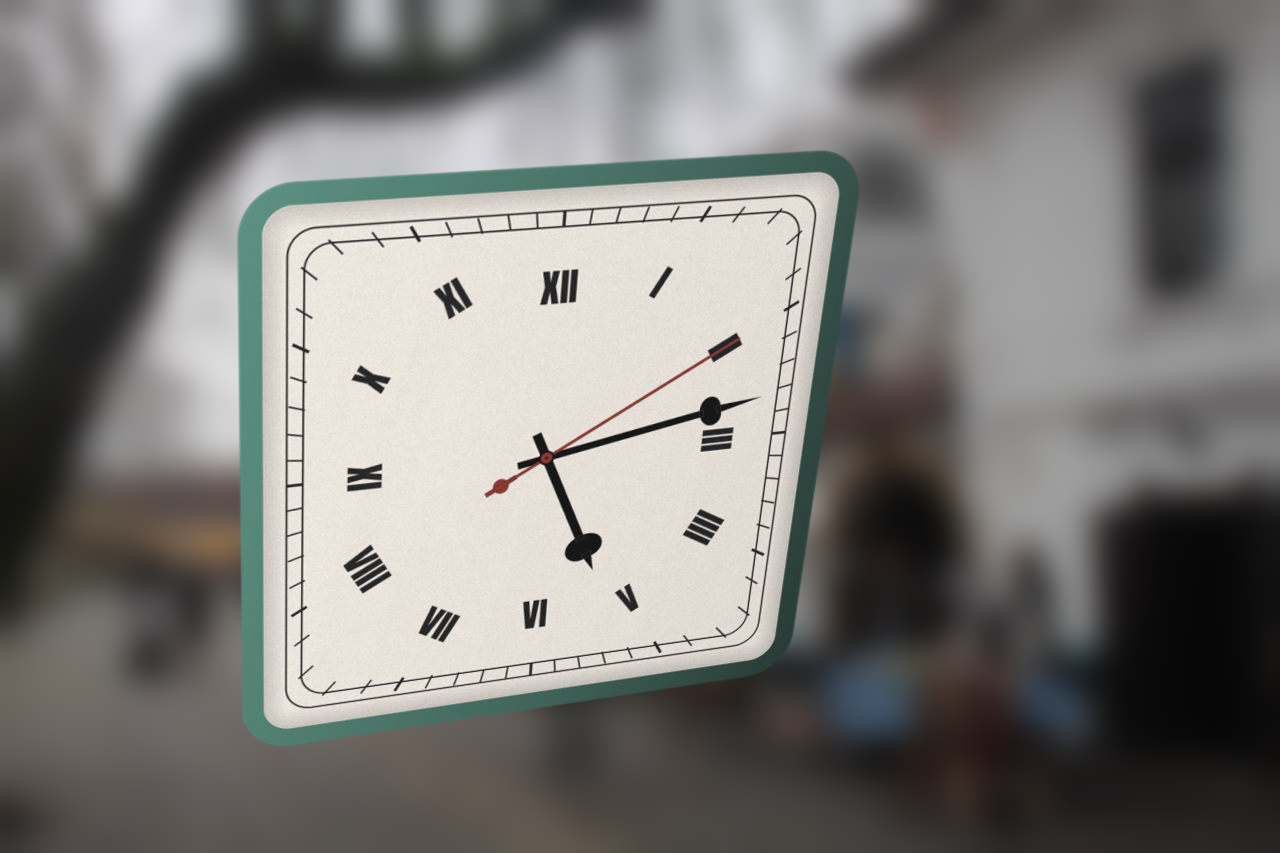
5:13:10
